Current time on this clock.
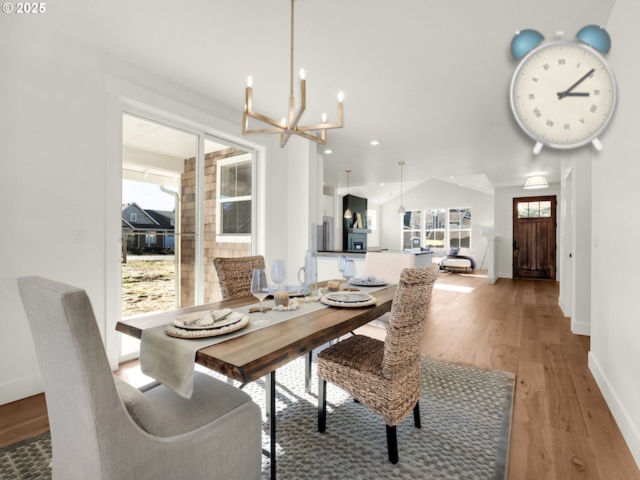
3:09
